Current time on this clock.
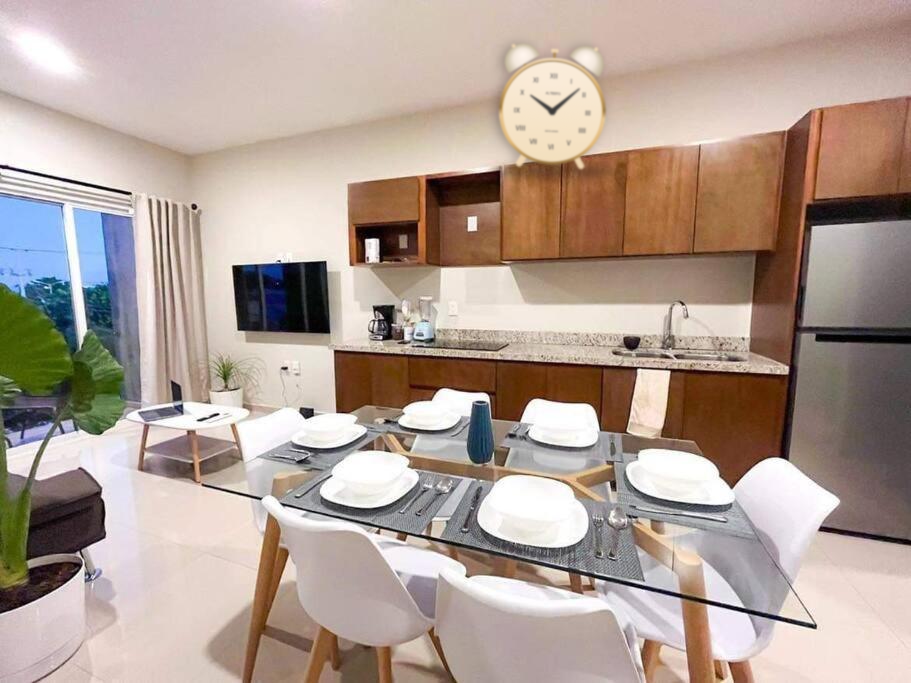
10:08
